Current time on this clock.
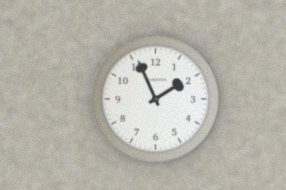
1:56
